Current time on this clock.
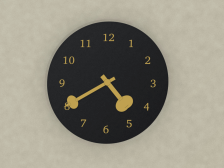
4:40
